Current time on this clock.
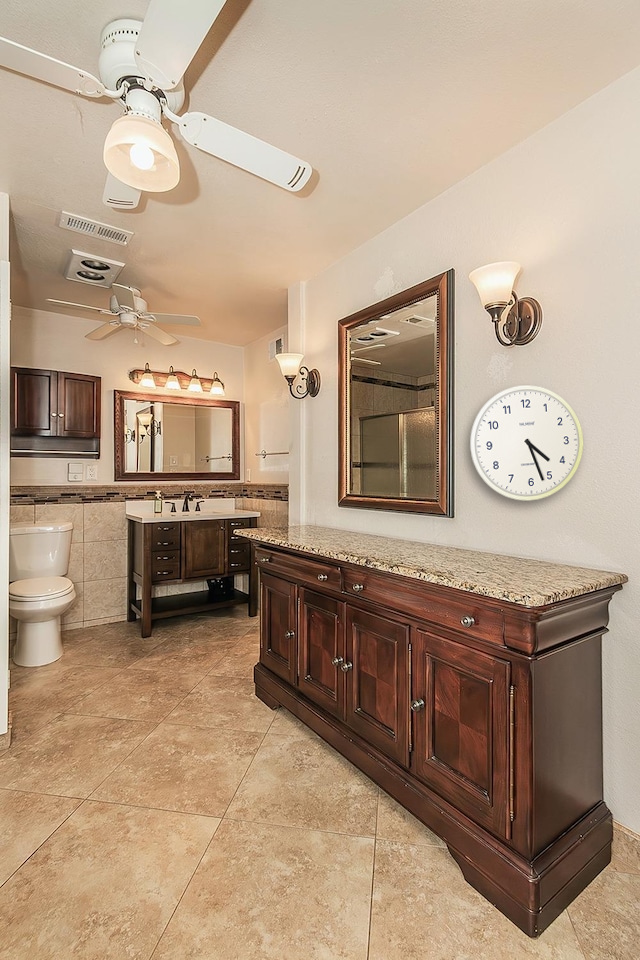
4:27
